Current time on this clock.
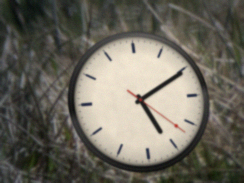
5:10:22
